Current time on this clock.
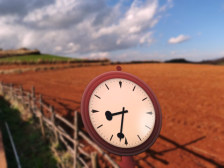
8:32
